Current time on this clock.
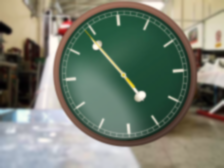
4:53:54
